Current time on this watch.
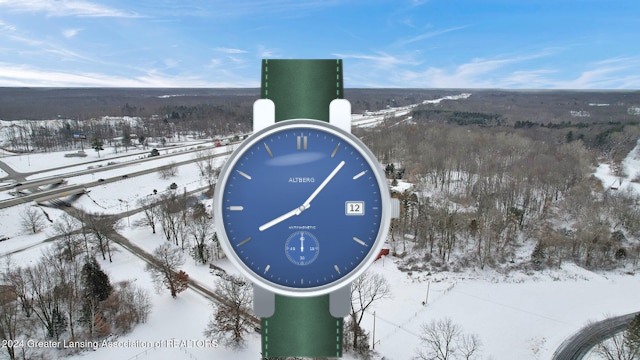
8:07
